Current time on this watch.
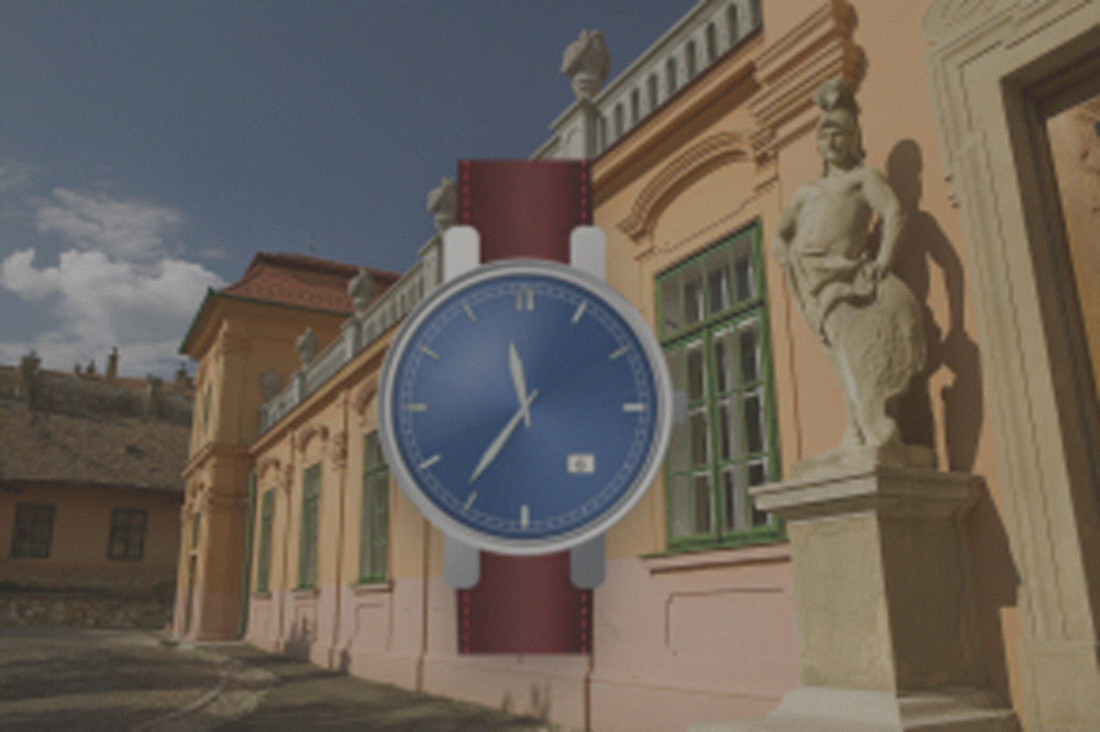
11:36
